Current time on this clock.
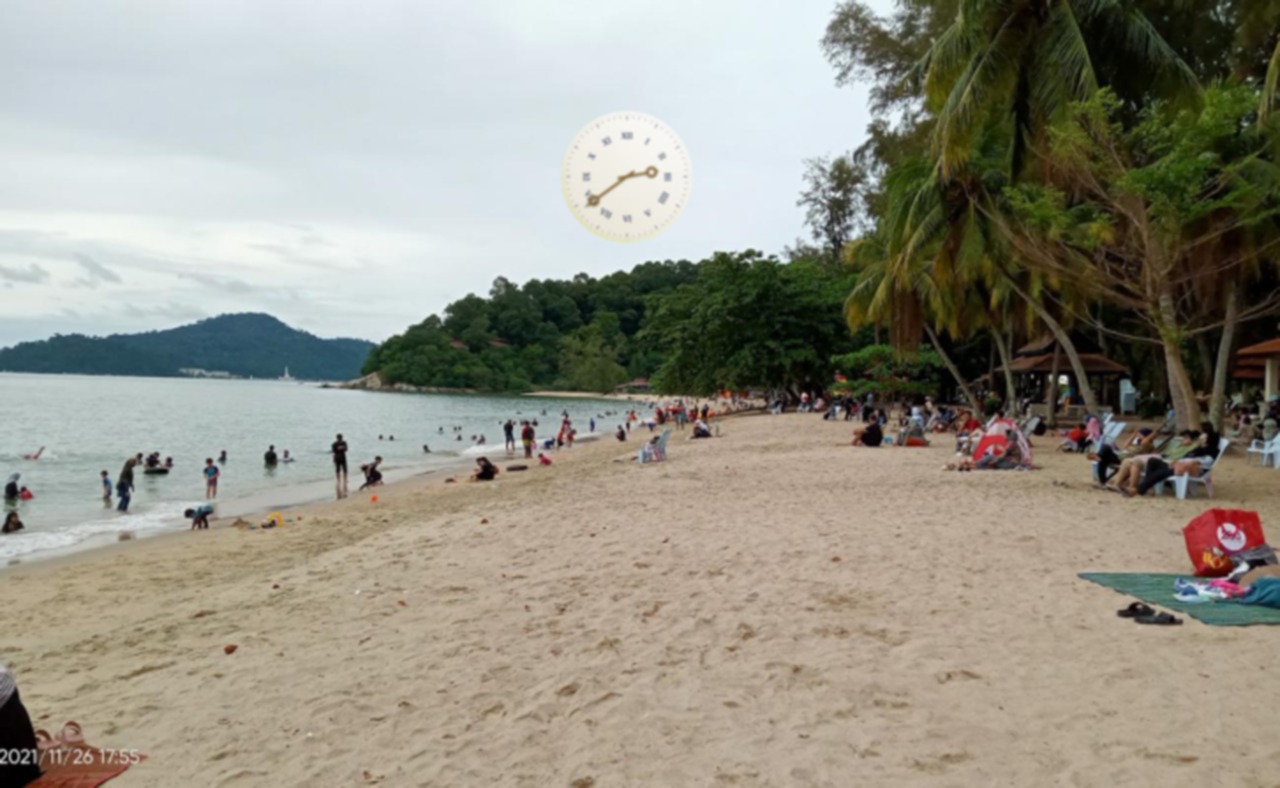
2:39
